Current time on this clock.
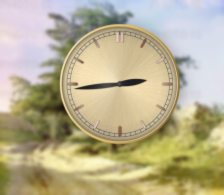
2:44
